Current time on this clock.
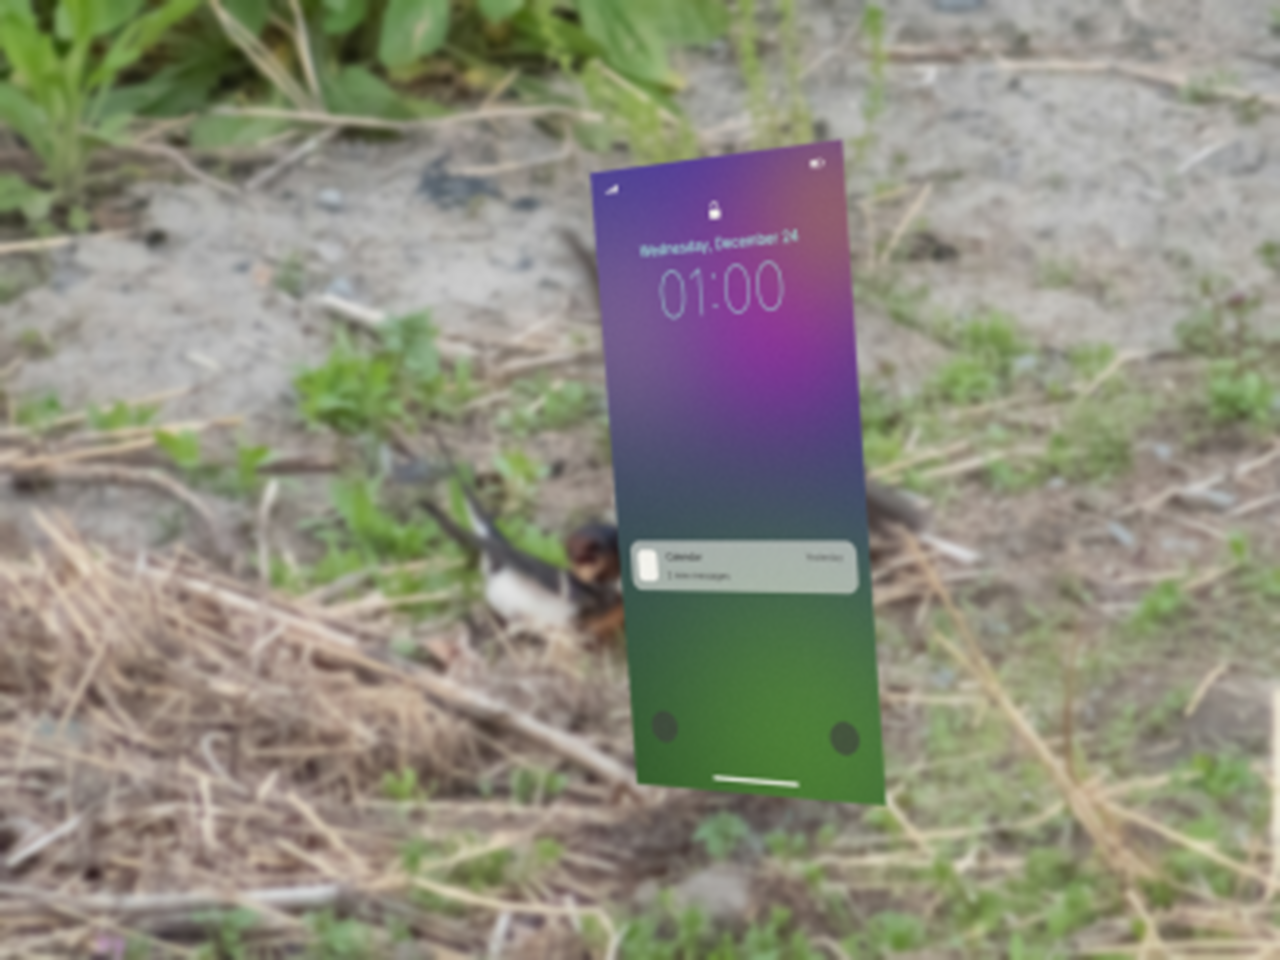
1:00
